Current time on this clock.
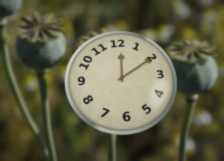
12:10
